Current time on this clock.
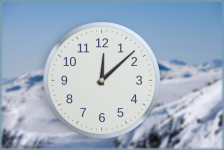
12:08
